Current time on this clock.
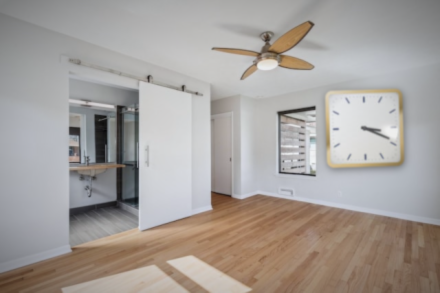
3:19
